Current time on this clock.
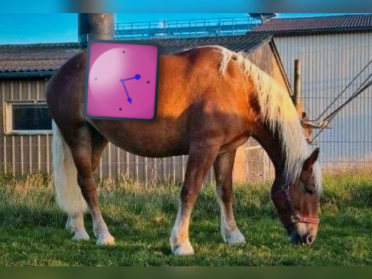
2:26
